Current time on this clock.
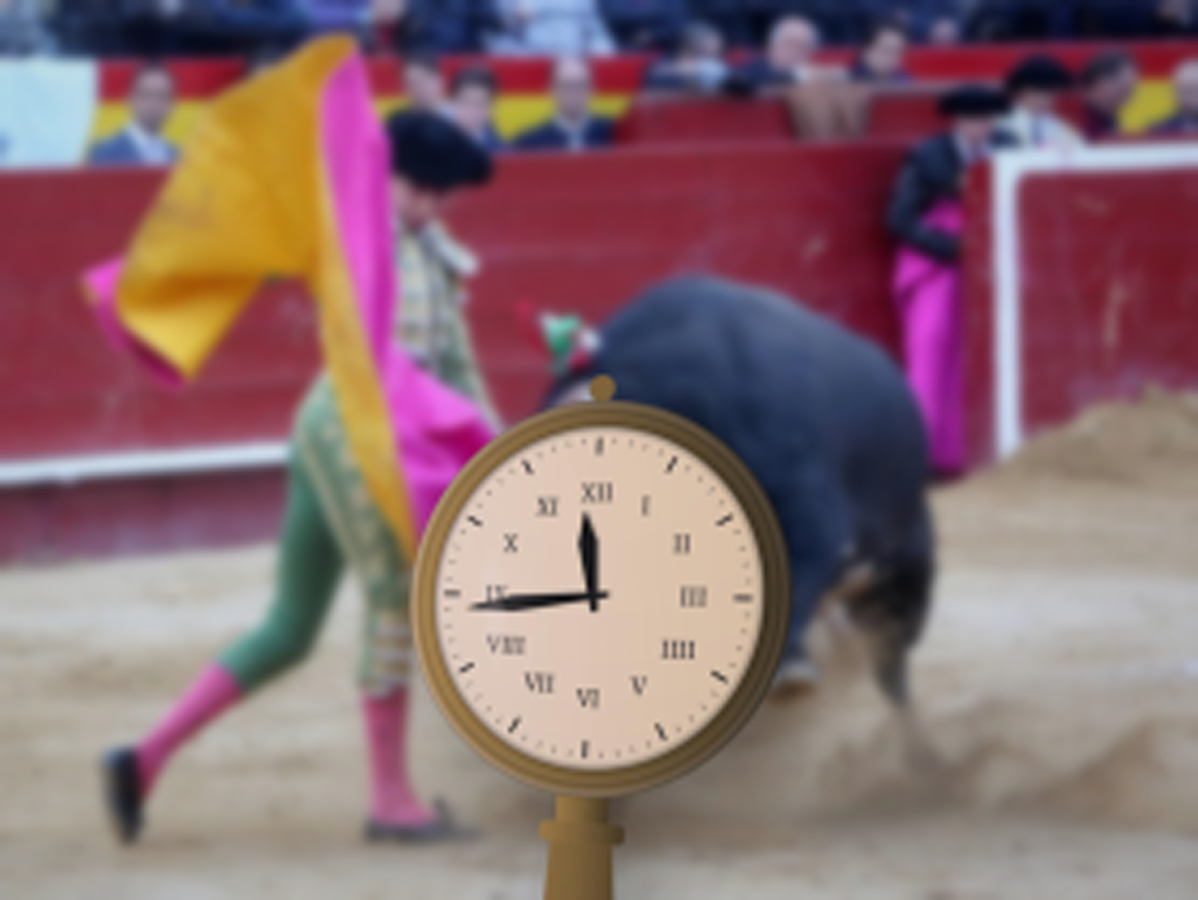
11:44
